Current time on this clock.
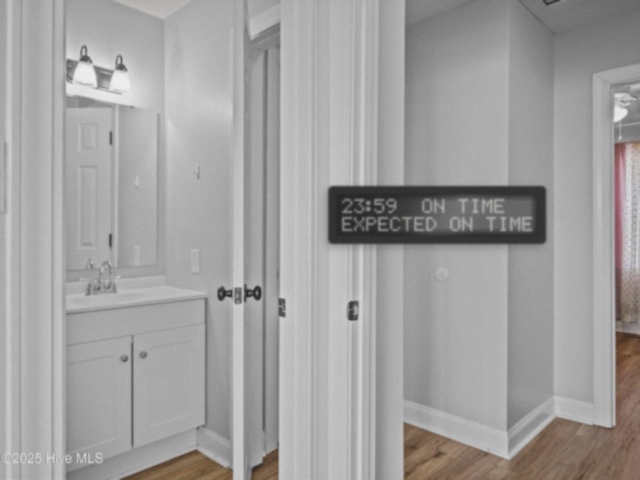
23:59
